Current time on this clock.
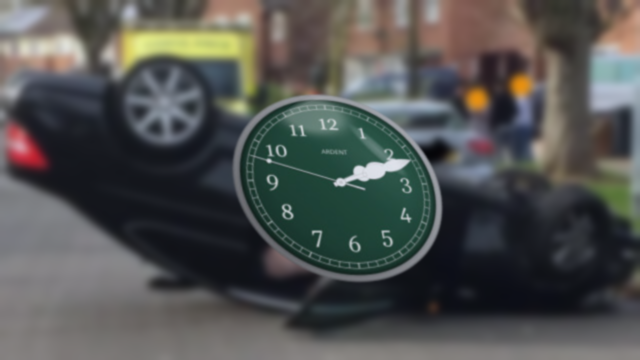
2:11:48
